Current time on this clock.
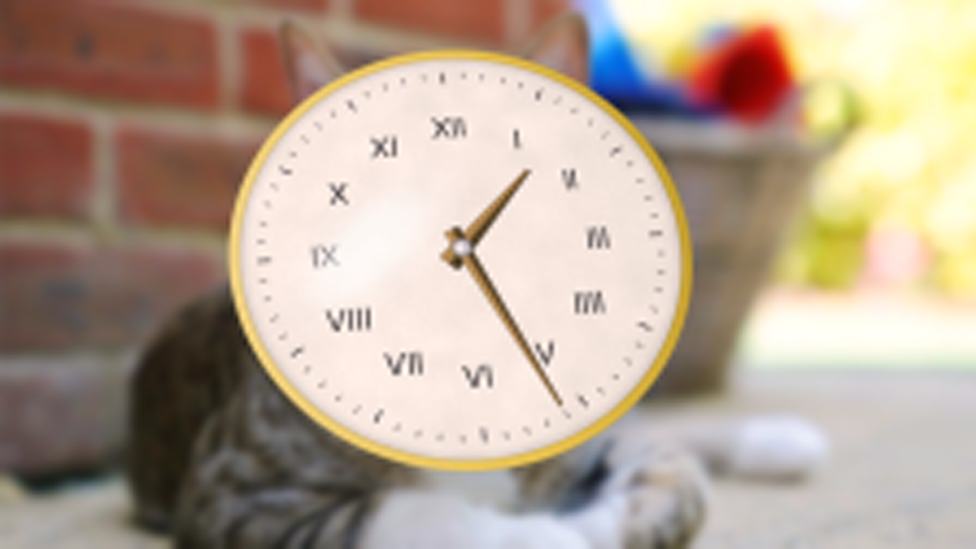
1:26
